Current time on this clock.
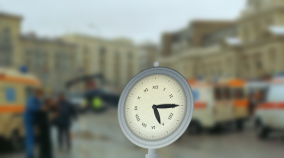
5:15
